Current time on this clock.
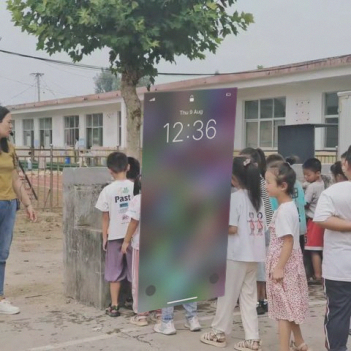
12:36
